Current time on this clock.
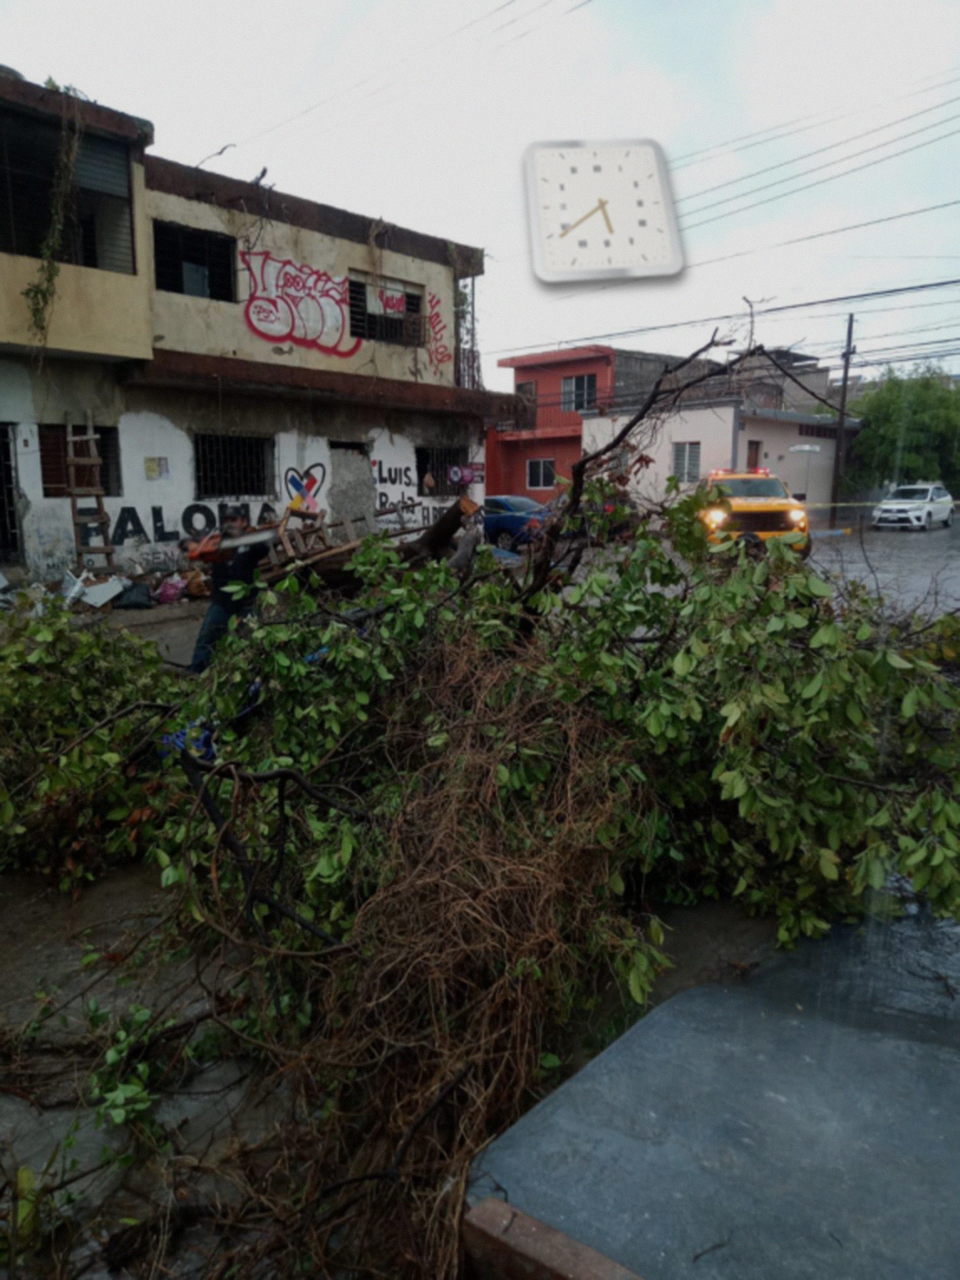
5:39
